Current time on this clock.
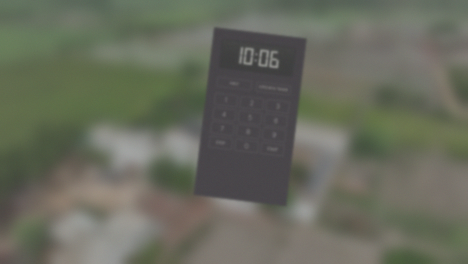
10:06
